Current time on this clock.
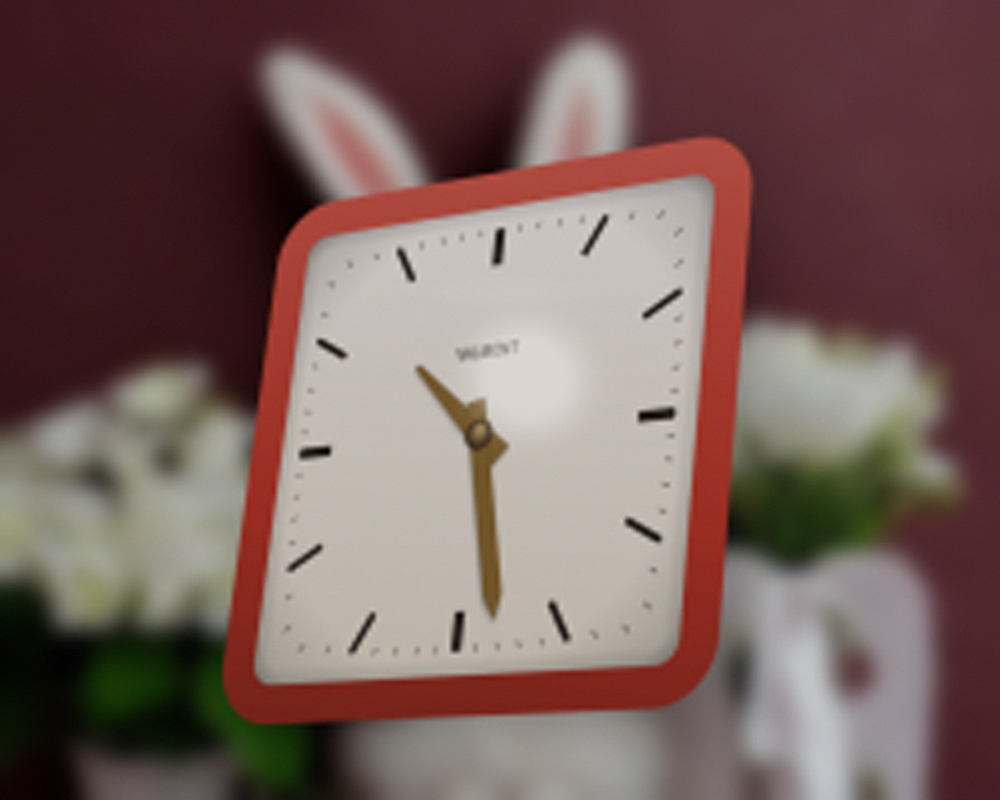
10:28
